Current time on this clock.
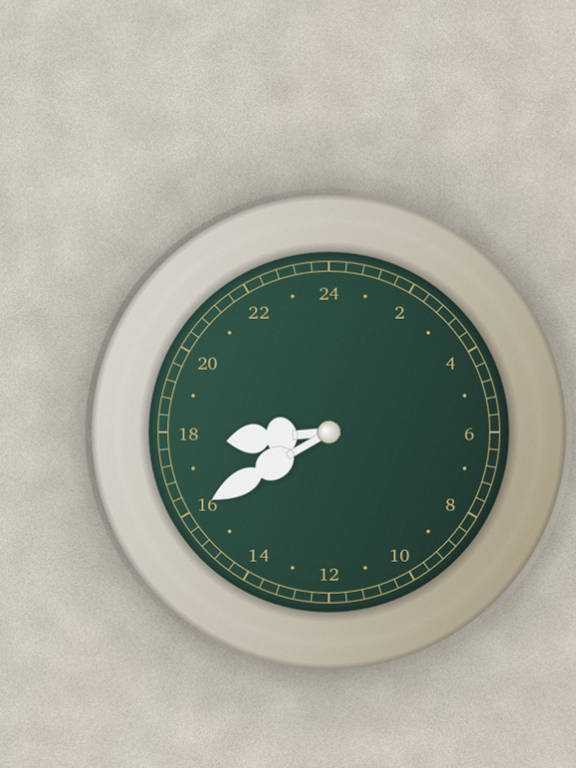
17:40
